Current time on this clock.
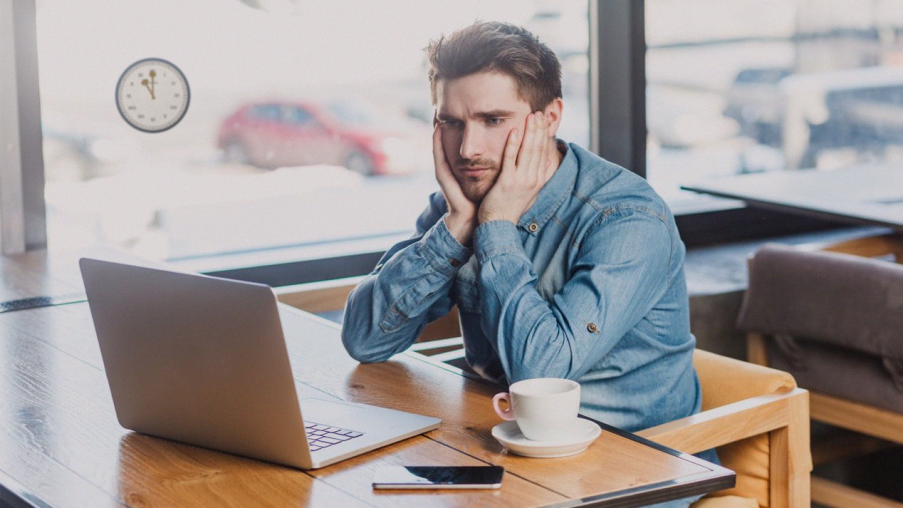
11:00
